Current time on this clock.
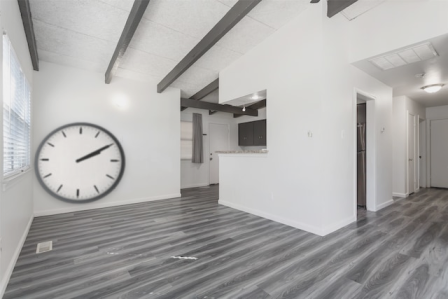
2:10
